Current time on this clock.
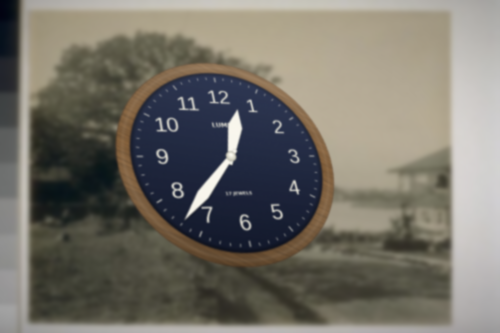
12:37
